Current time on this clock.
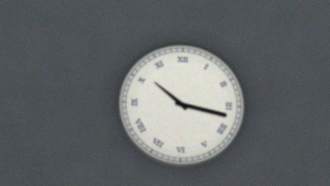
10:17
